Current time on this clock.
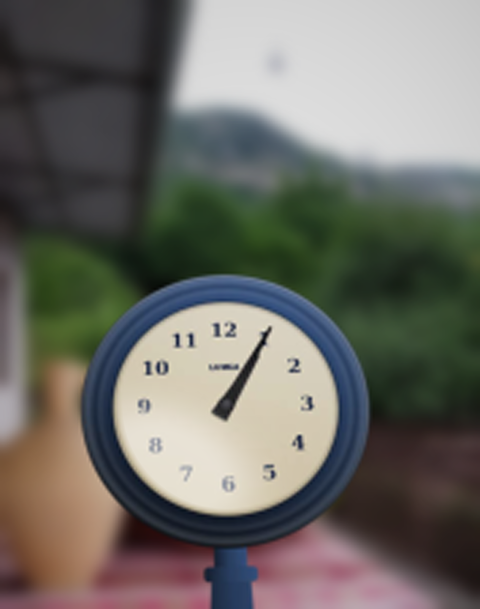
1:05
